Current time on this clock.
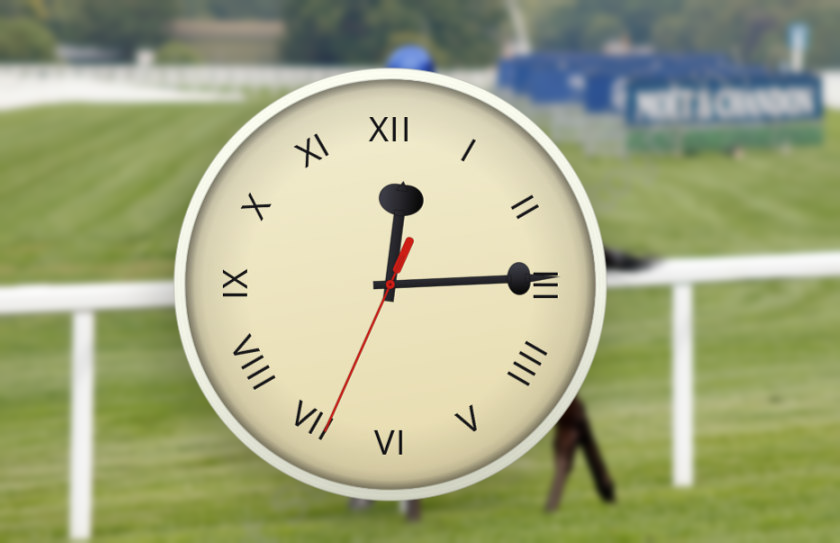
12:14:34
